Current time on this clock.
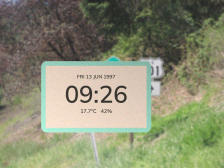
9:26
